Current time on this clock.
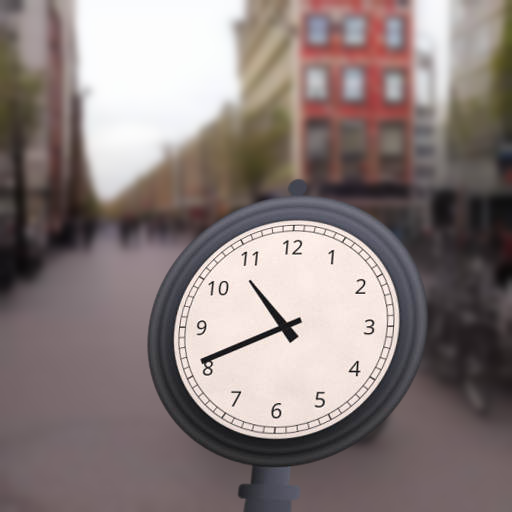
10:41
